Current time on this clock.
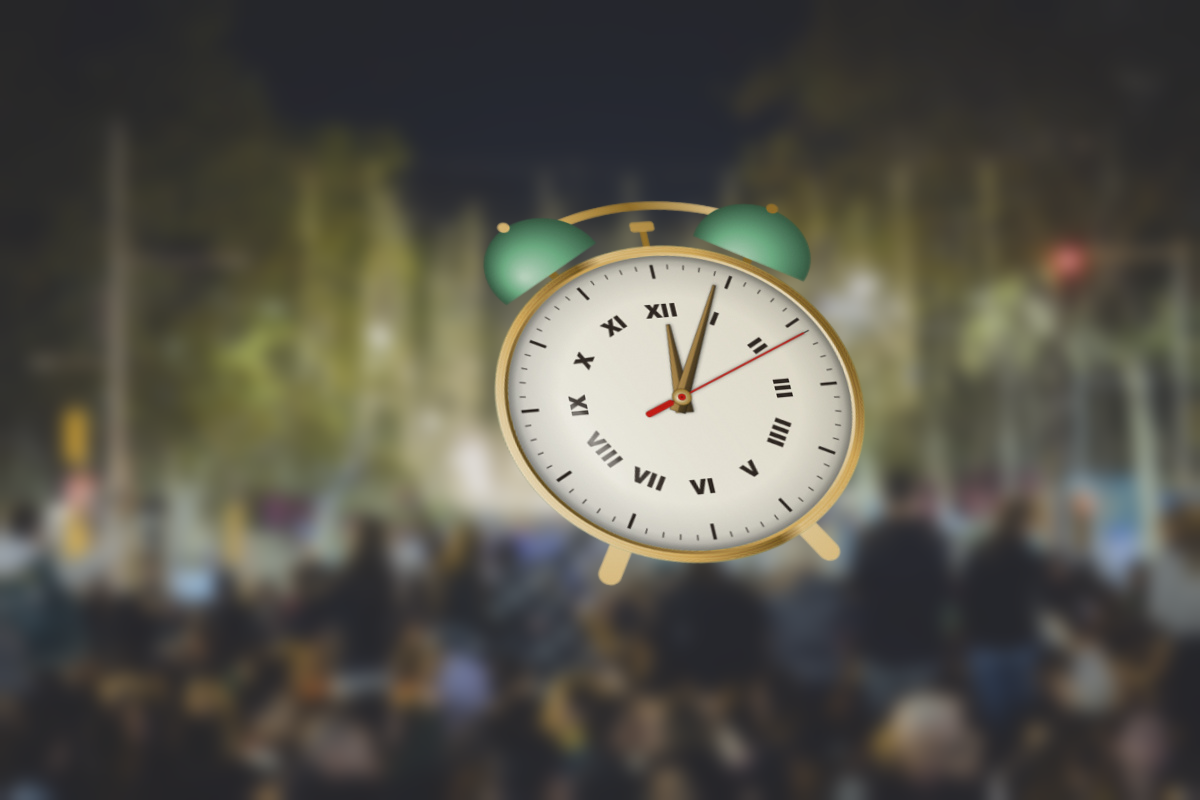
12:04:11
